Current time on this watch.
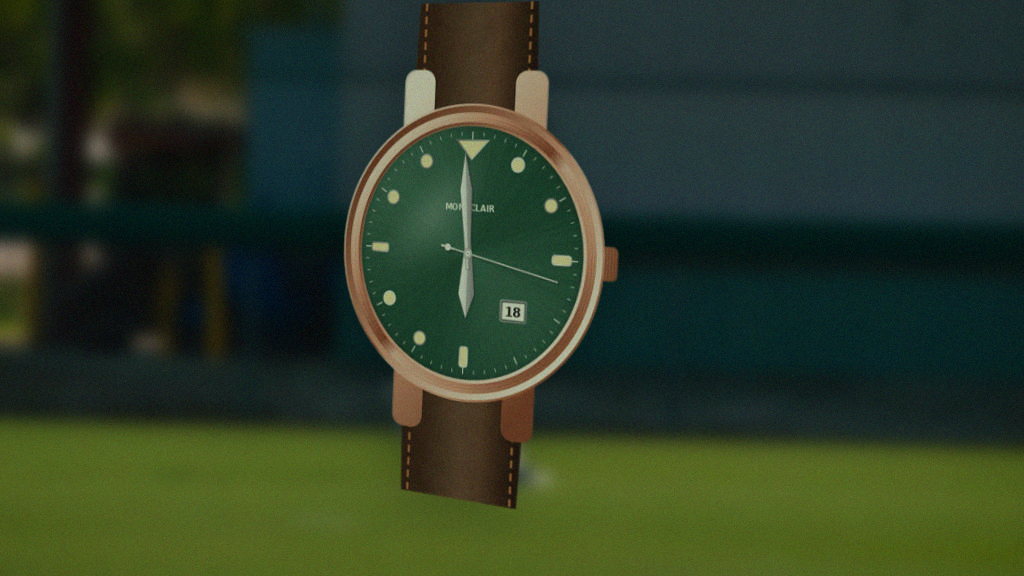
5:59:17
